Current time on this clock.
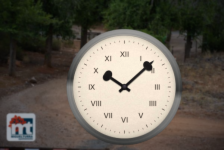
10:08
